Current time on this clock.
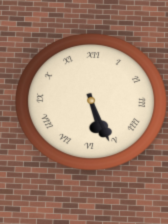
5:26
